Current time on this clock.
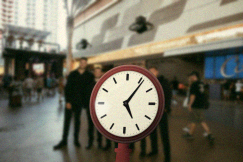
5:06
